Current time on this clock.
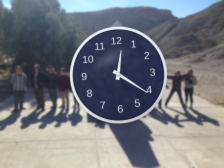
12:21
